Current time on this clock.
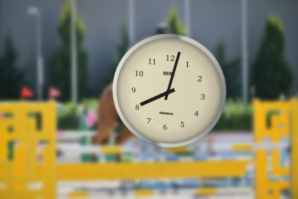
8:02
